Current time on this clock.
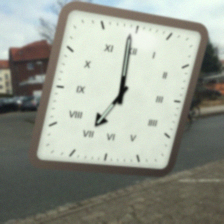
6:59
